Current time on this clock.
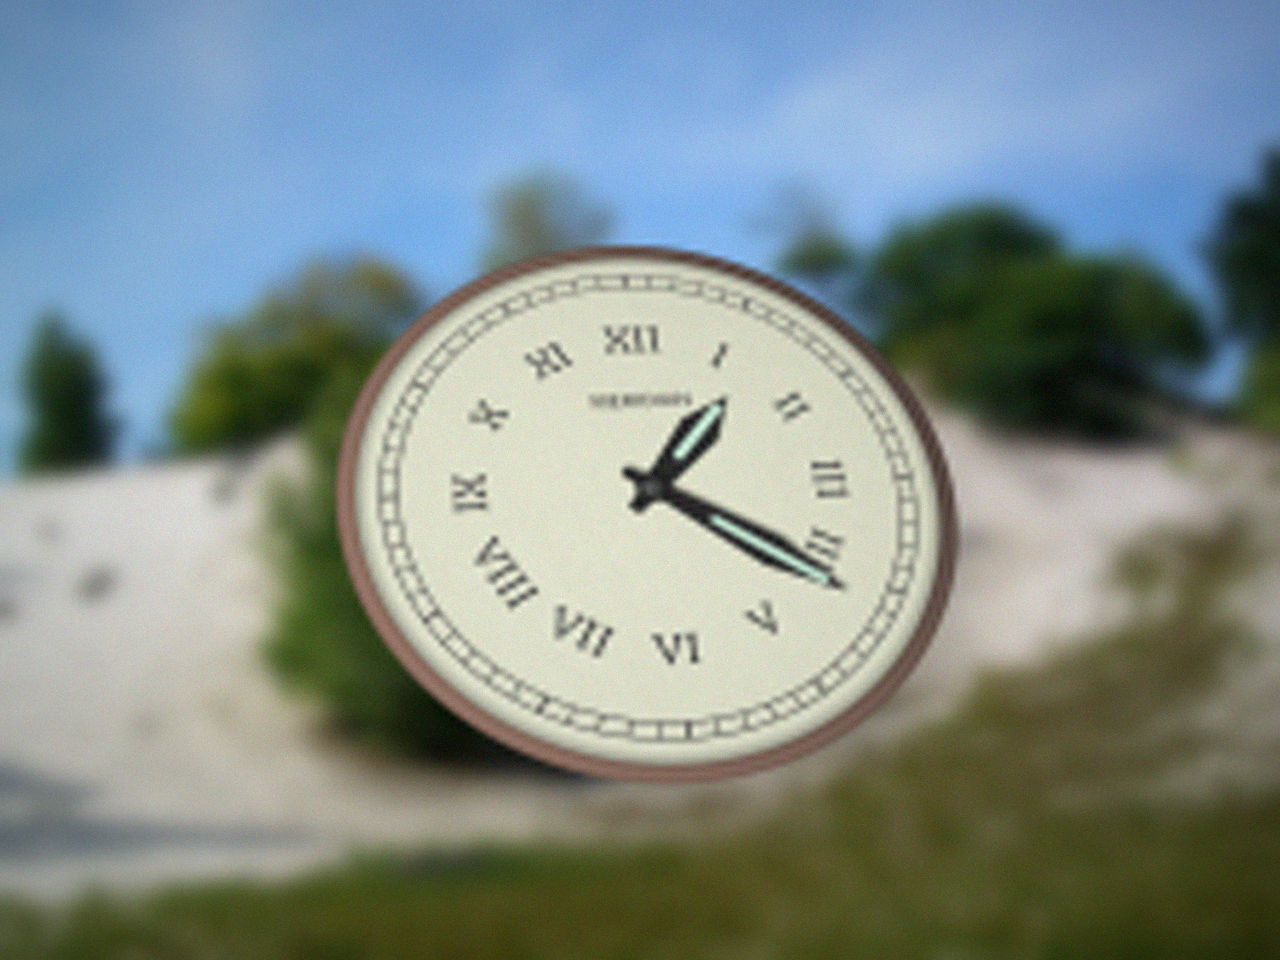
1:21
